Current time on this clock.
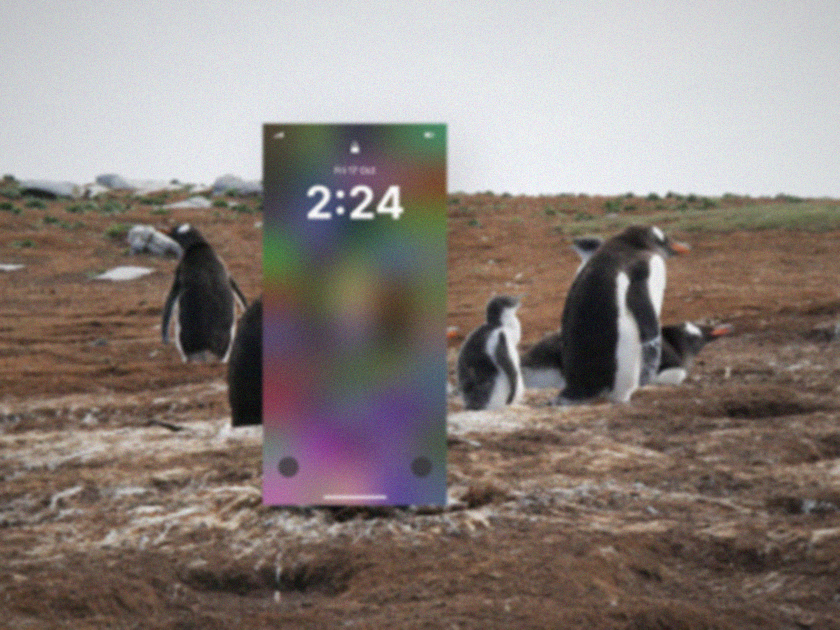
2:24
